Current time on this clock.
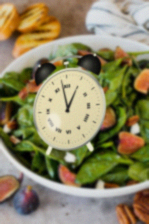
12:58
